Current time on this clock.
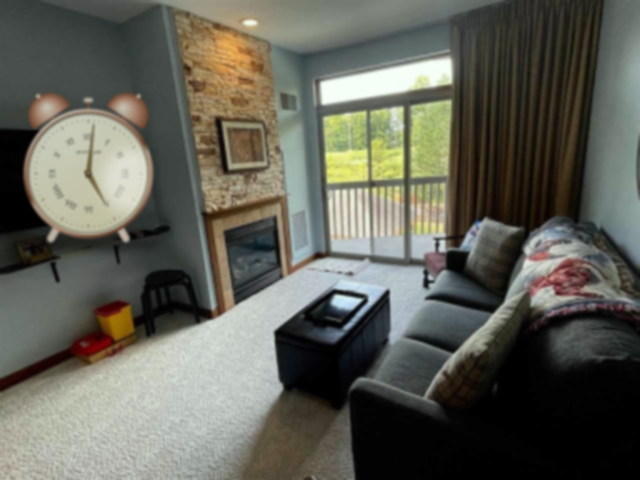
5:01
